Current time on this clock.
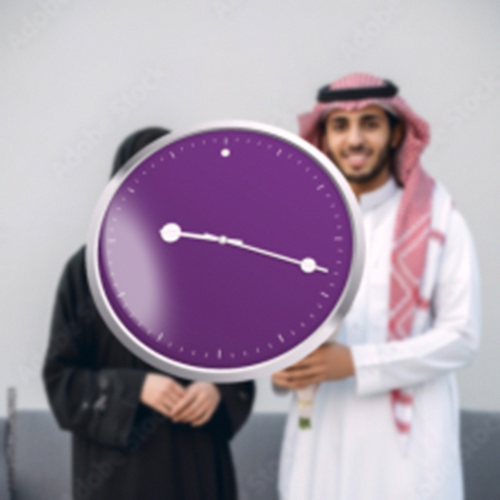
9:18
